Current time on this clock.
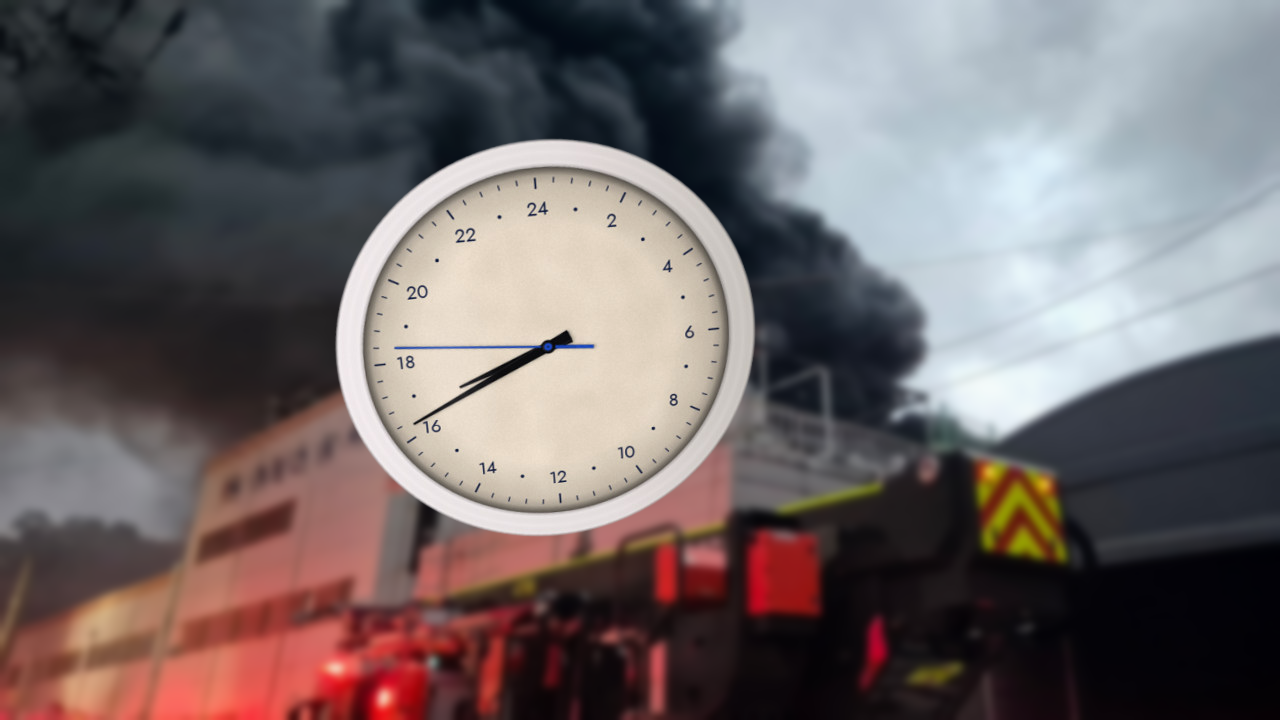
16:40:46
